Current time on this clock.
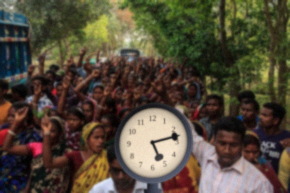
5:13
